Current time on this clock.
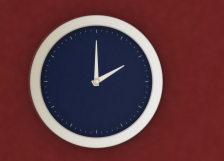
2:00
